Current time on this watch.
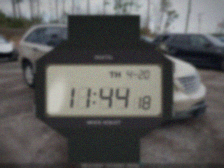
11:44:18
